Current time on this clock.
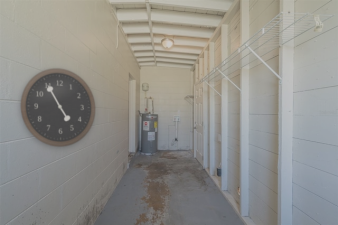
4:55
